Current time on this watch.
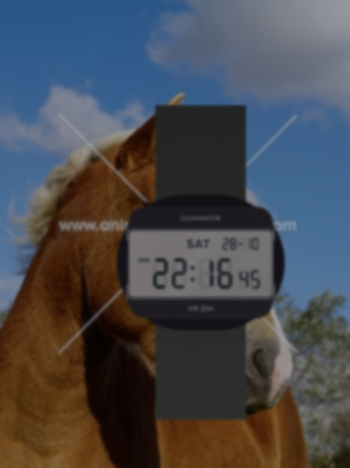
22:16:45
